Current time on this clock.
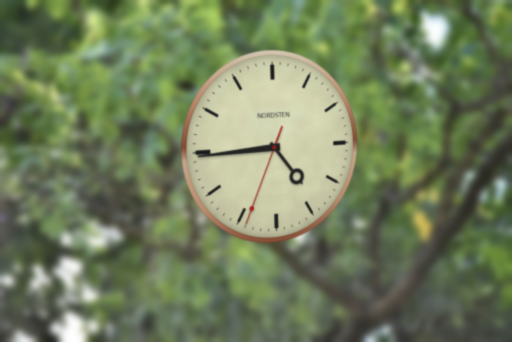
4:44:34
